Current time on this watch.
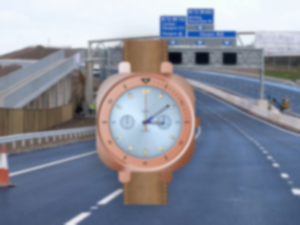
3:09
